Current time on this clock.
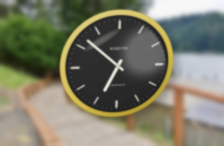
6:52
